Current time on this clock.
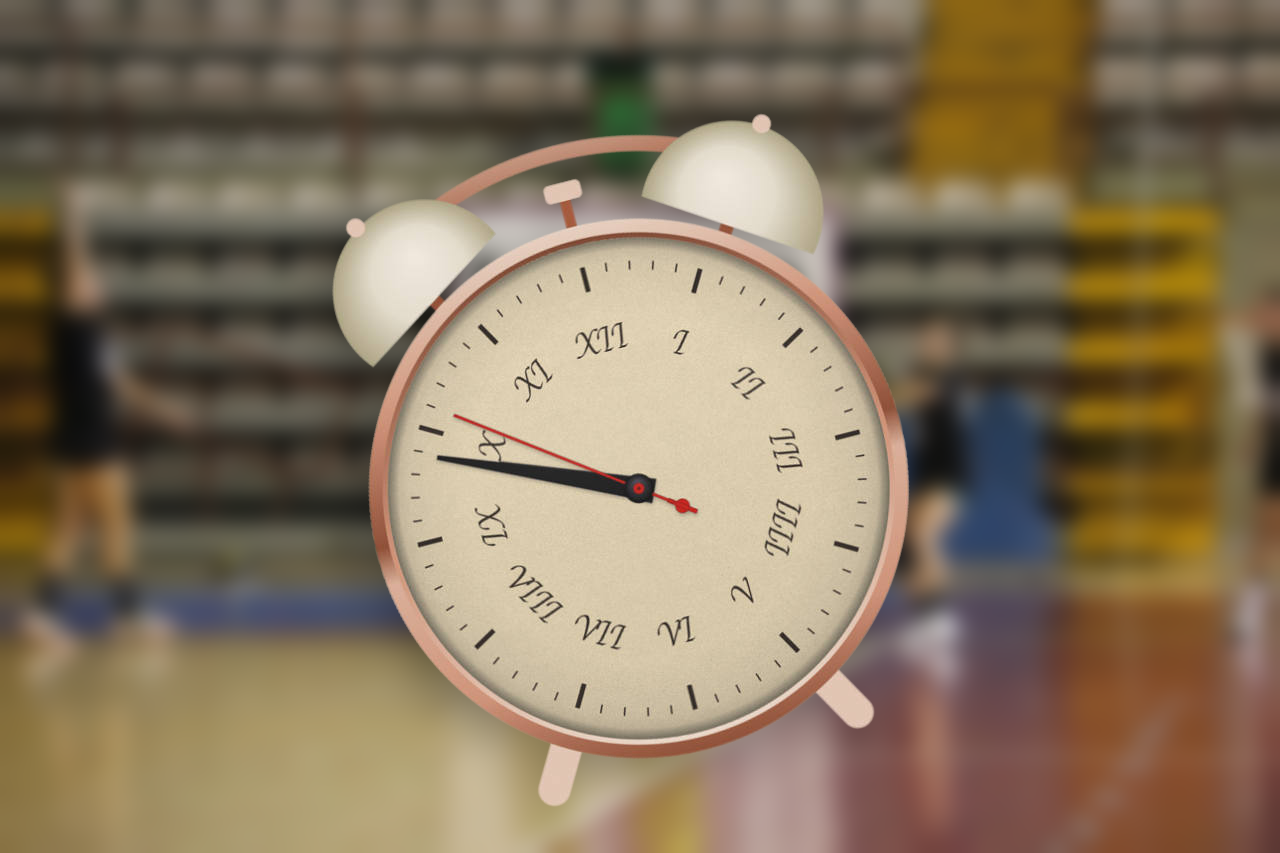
9:48:51
